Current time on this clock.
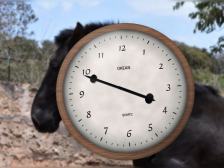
3:49
